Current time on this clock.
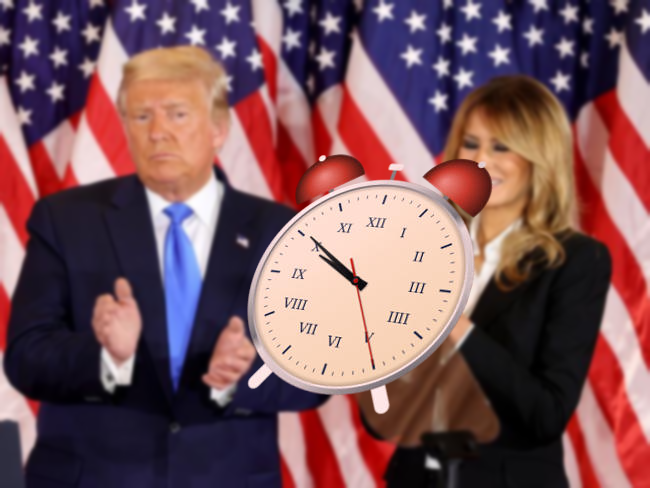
9:50:25
